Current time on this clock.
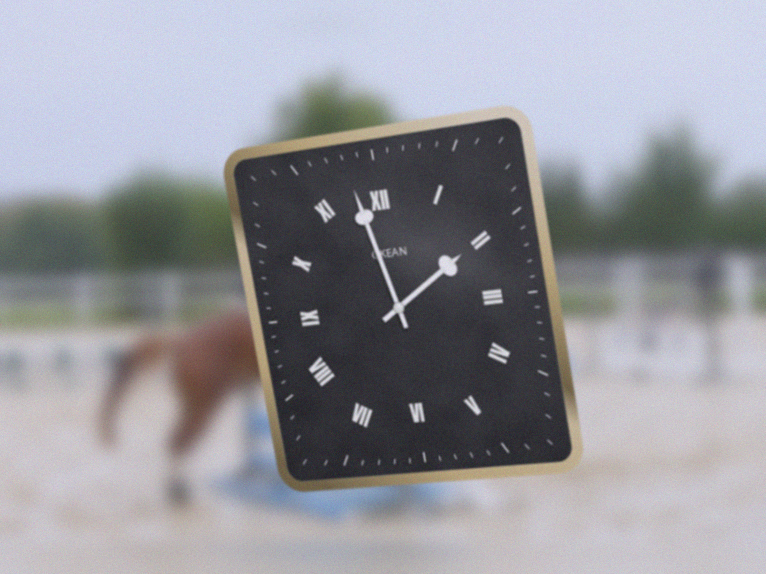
1:58
